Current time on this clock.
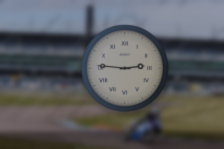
2:46
